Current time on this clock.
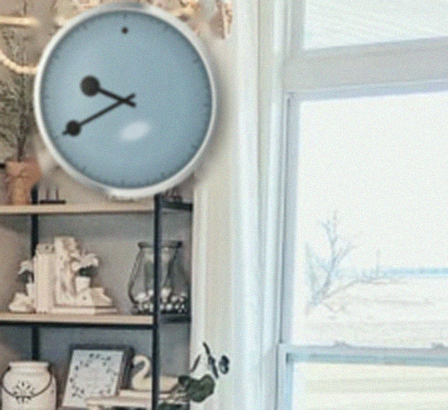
9:40
